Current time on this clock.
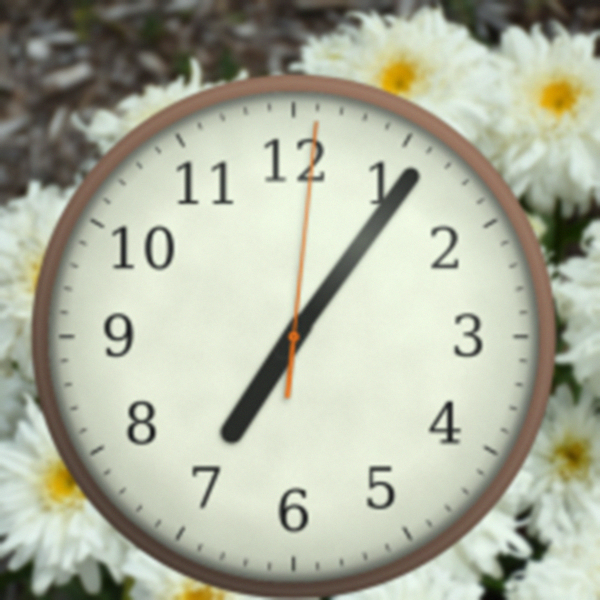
7:06:01
